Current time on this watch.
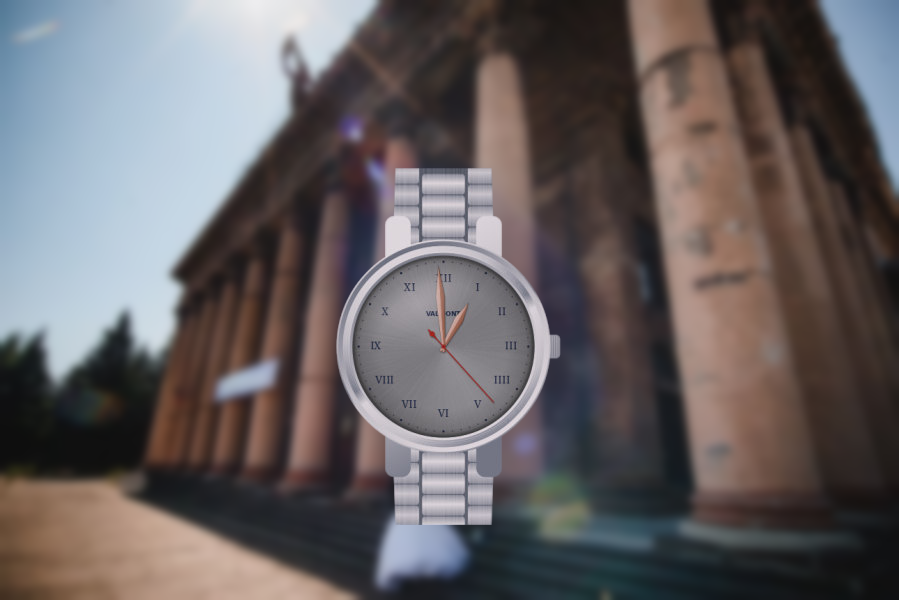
12:59:23
